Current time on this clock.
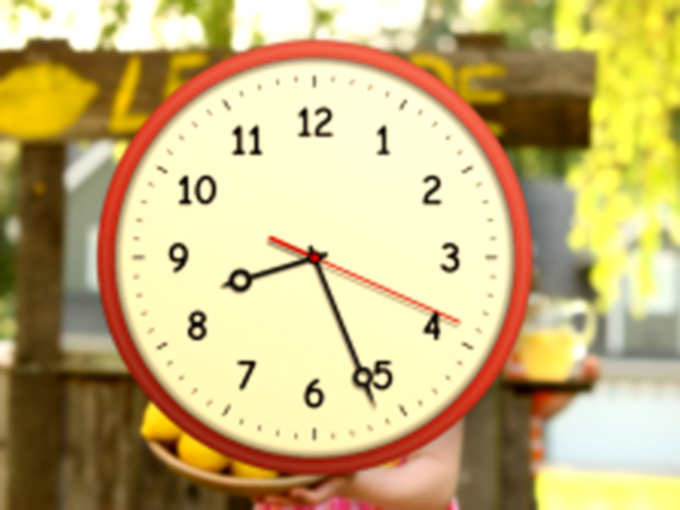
8:26:19
